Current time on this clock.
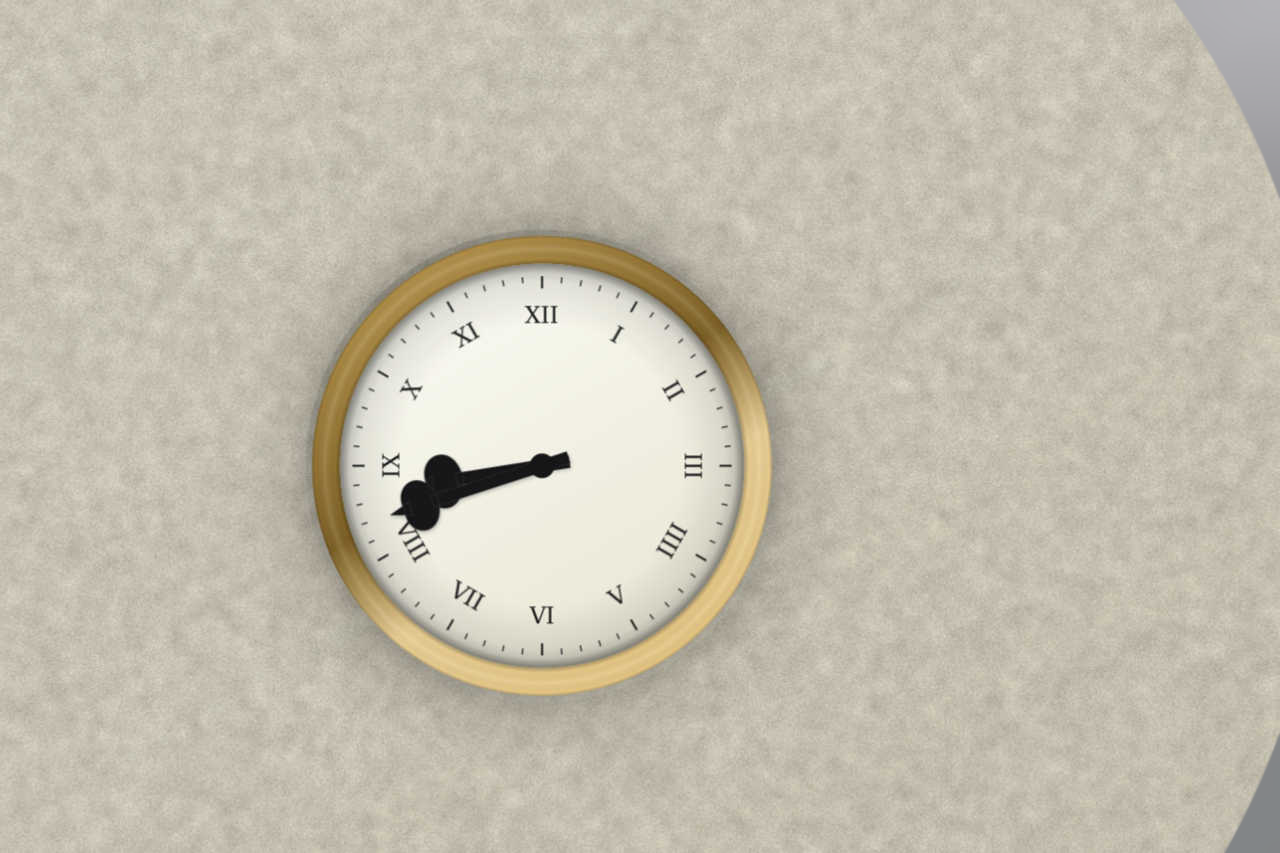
8:42
